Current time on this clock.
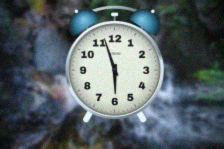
5:57
